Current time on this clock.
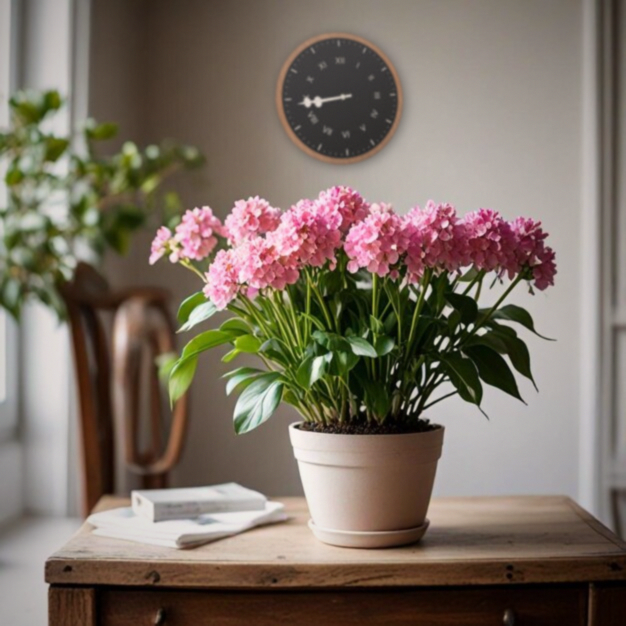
8:44
